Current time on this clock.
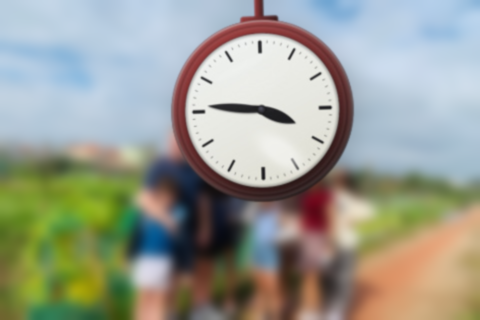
3:46
